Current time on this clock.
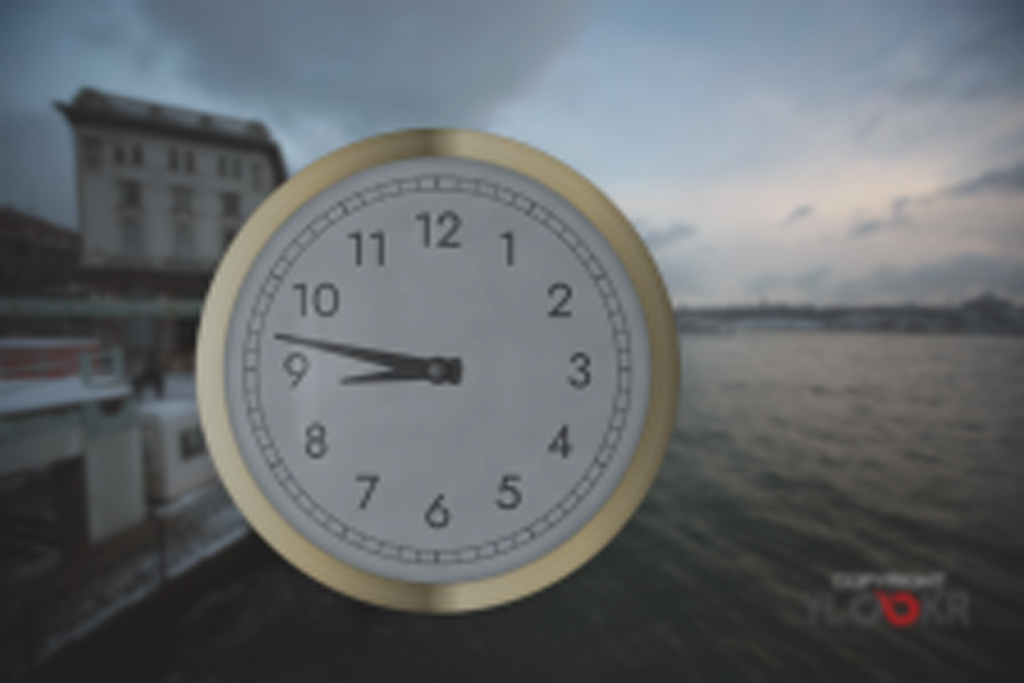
8:47
